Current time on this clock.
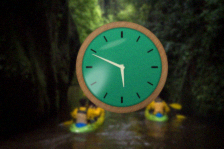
5:49
